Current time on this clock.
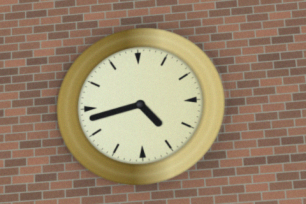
4:43
